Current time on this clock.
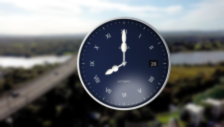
8:00
